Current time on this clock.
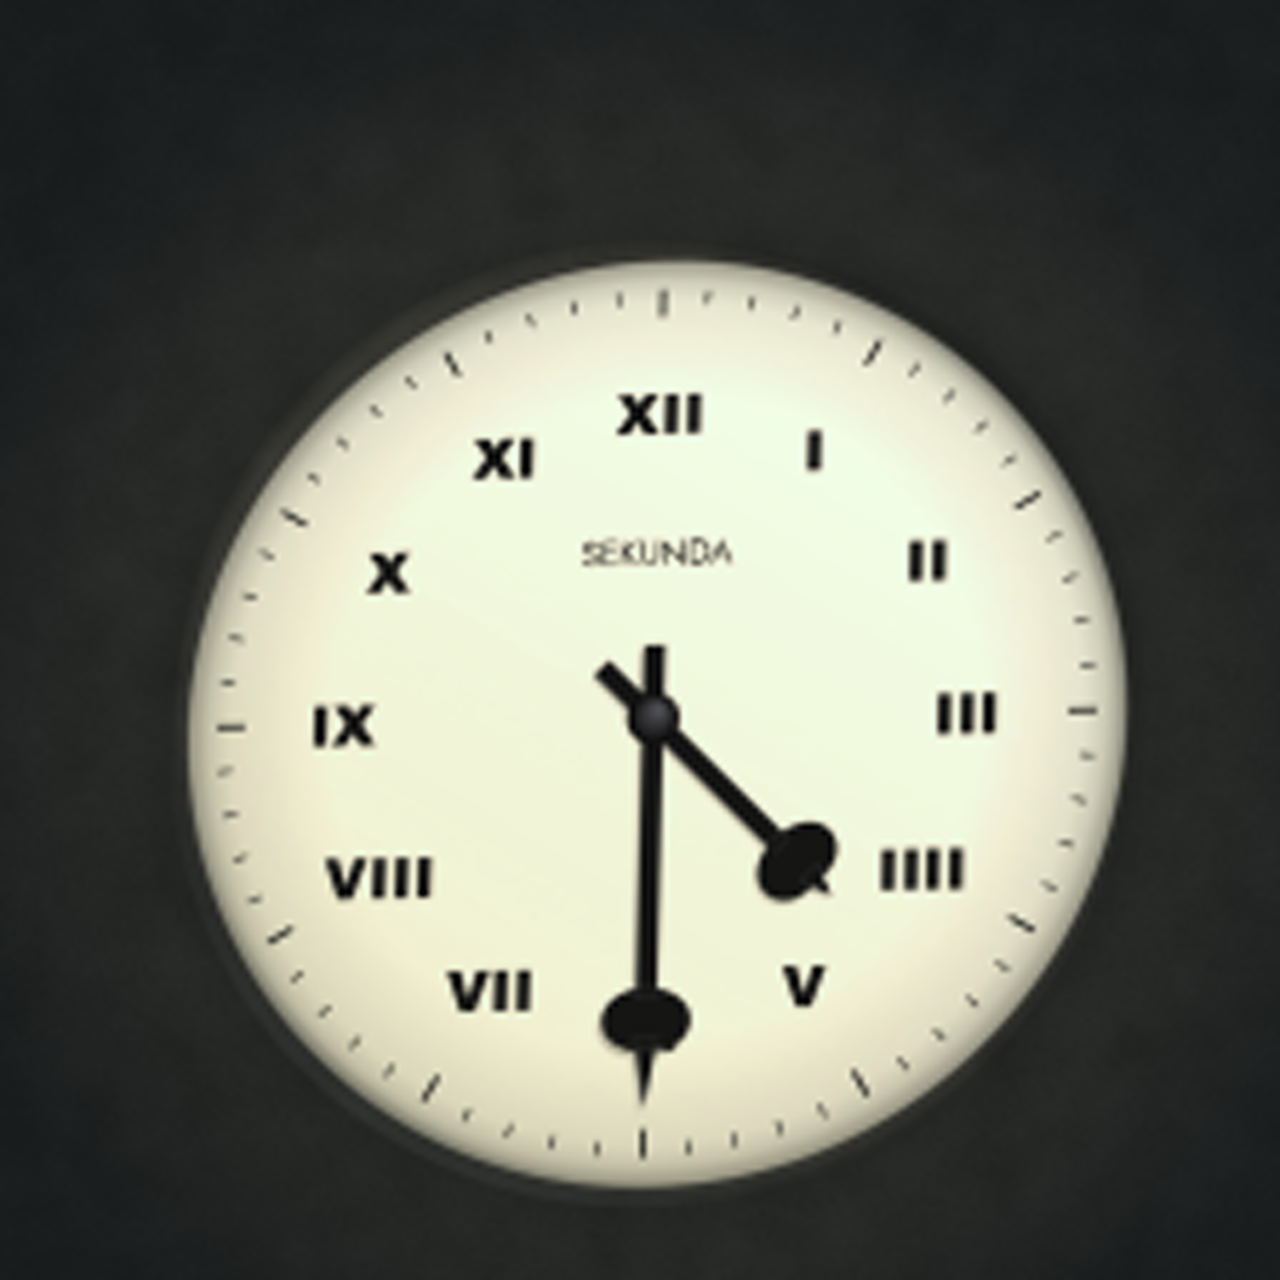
4:30
